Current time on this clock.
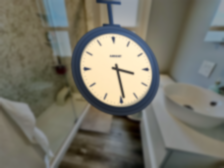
3:29
